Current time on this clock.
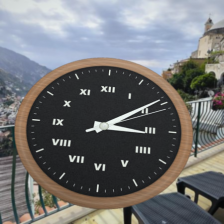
3:09:11
